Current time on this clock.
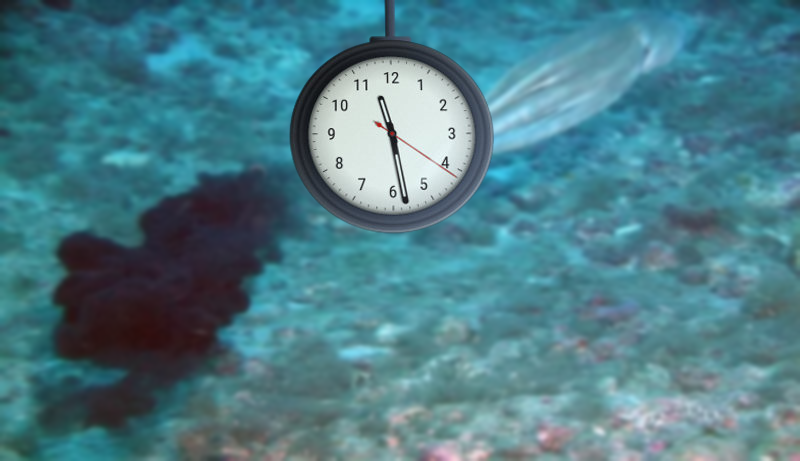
11:28:21
